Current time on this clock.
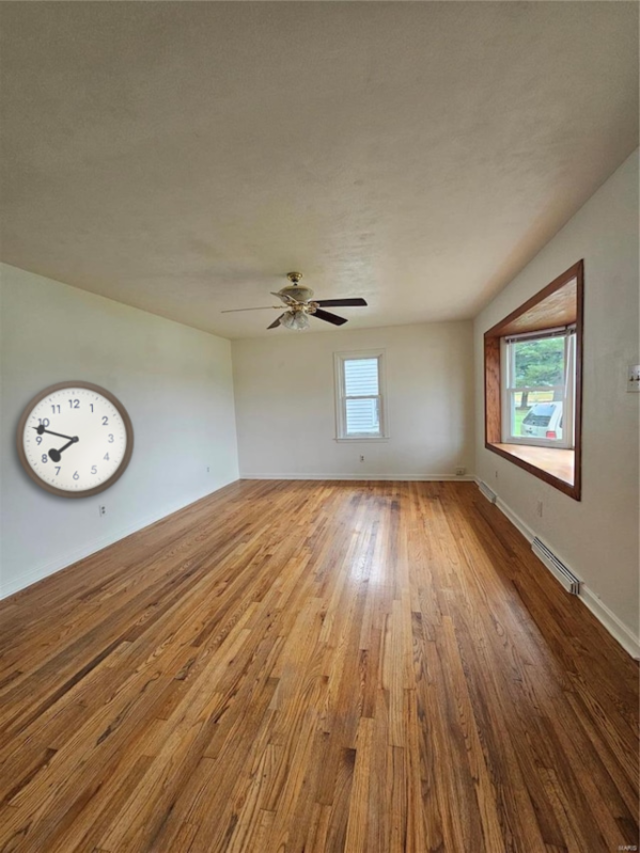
7:48
